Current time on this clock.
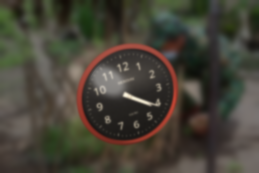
4:21
